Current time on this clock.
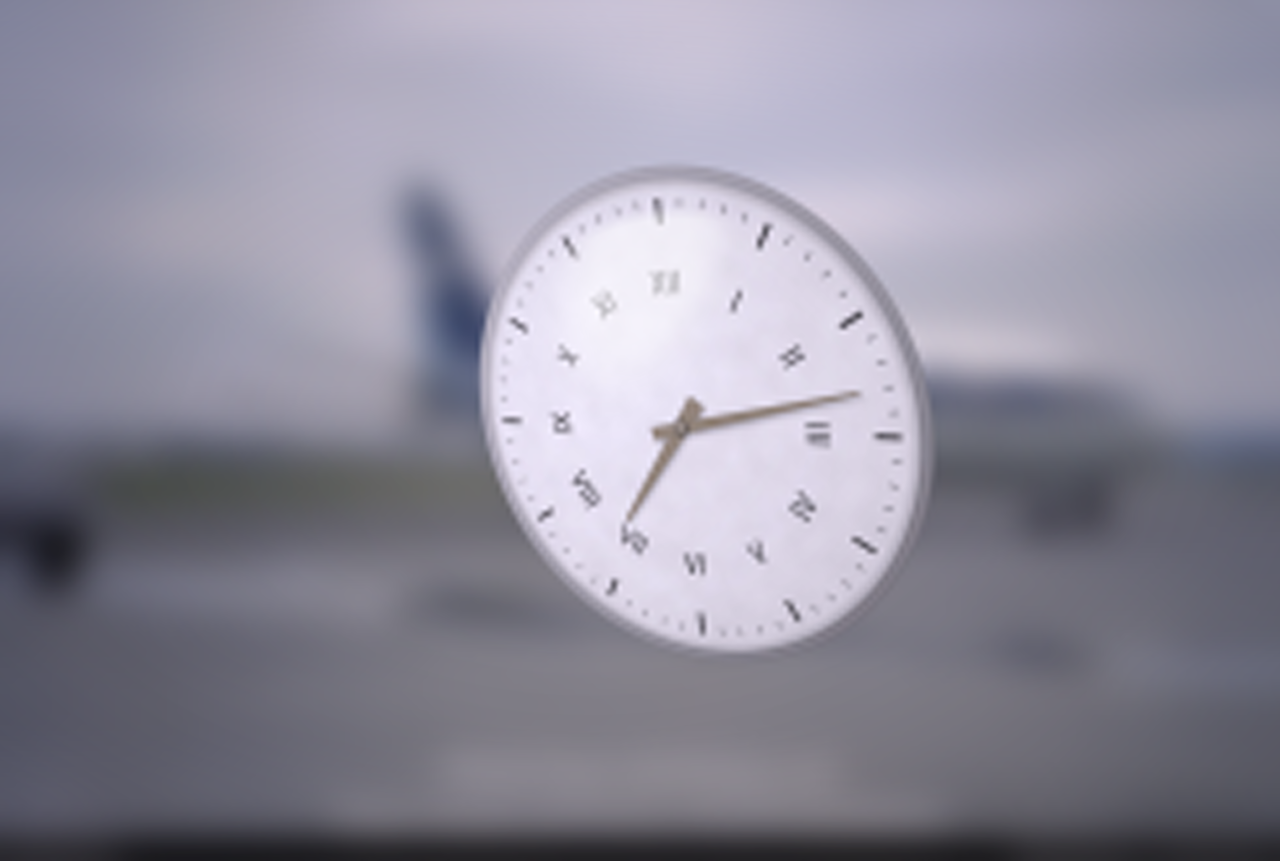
7:13
